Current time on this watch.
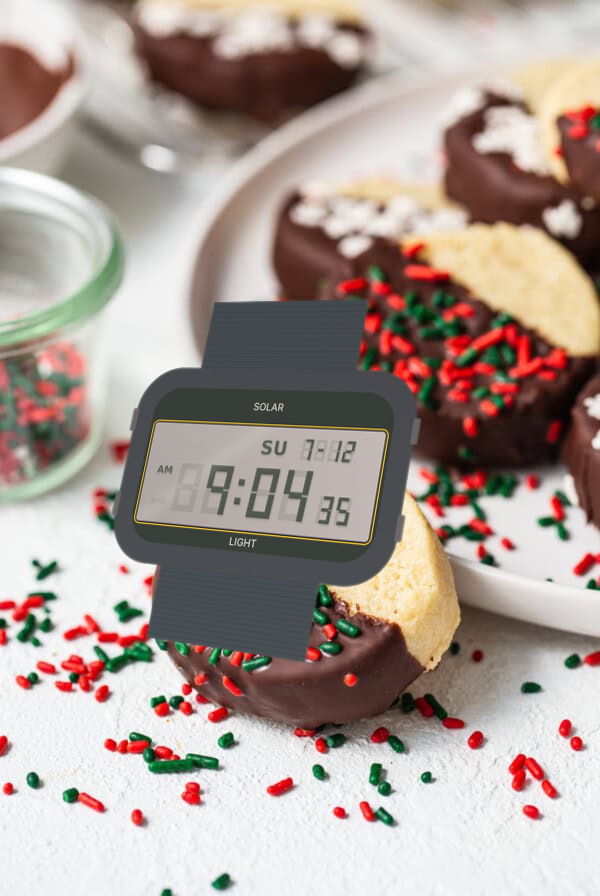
9:04:35
